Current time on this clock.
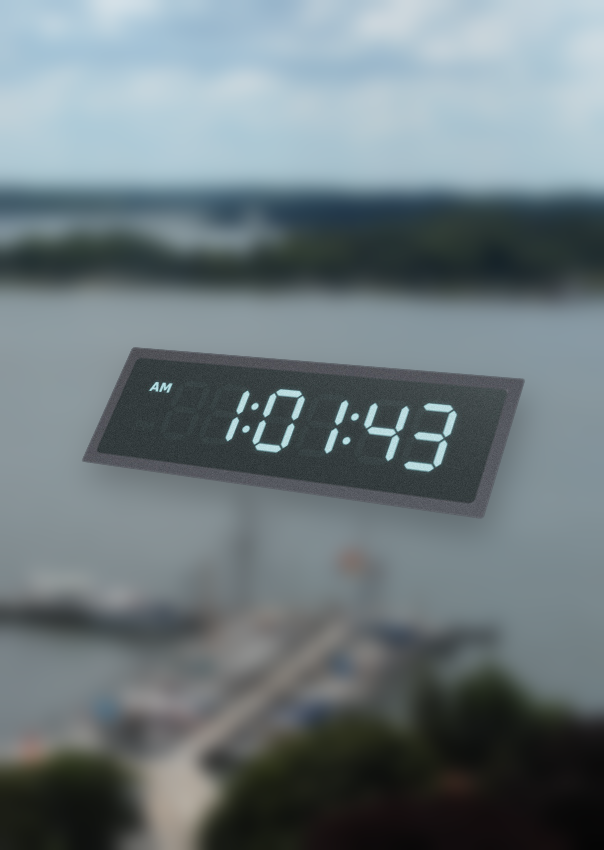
1:01:43
